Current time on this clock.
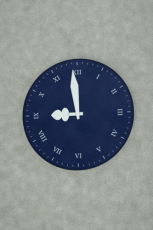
8:59
